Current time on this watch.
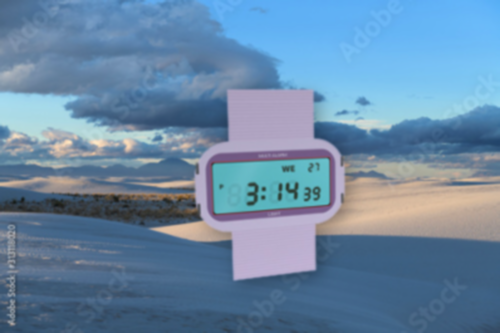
3:14:39
